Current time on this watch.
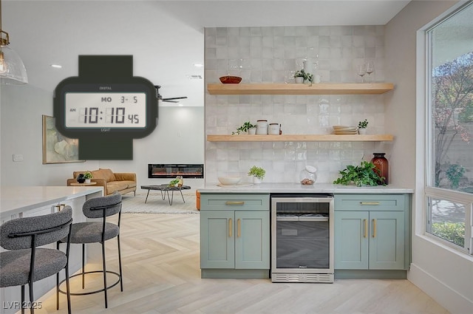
10:10:45
